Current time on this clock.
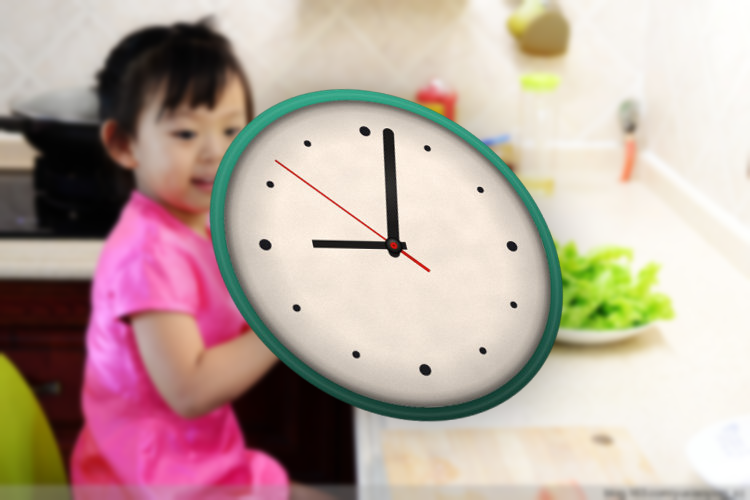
9:01:52
